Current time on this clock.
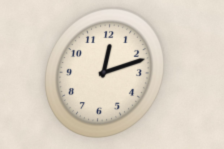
12:12
